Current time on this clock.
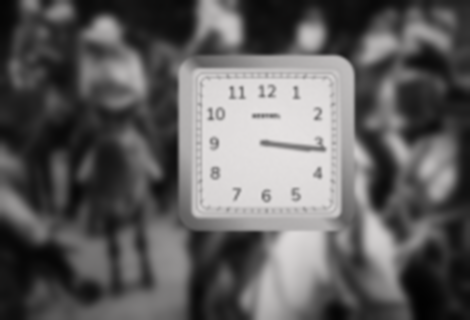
3:16
